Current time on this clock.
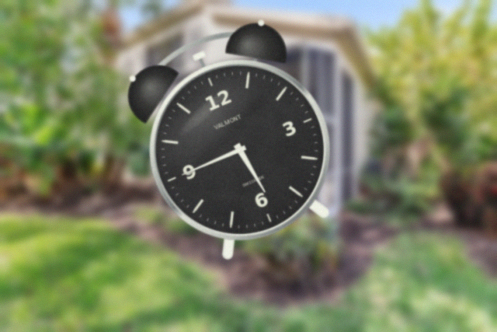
5:45
